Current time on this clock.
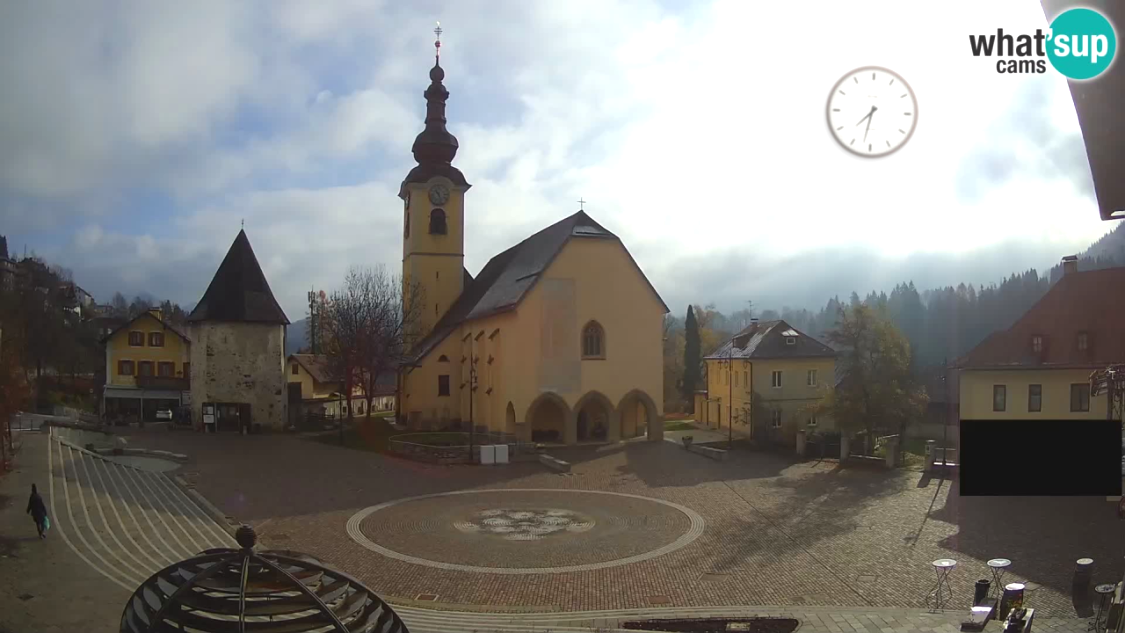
7:32
